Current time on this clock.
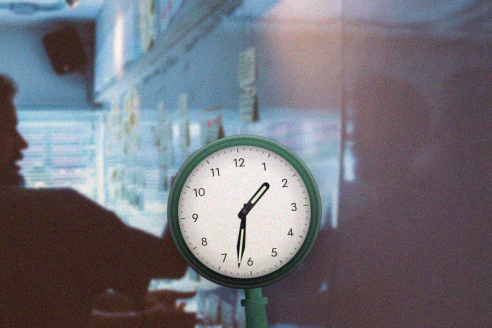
1:32
